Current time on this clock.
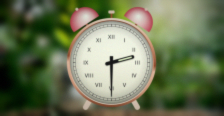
2:30
